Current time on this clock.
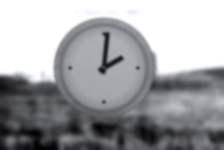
2:01
